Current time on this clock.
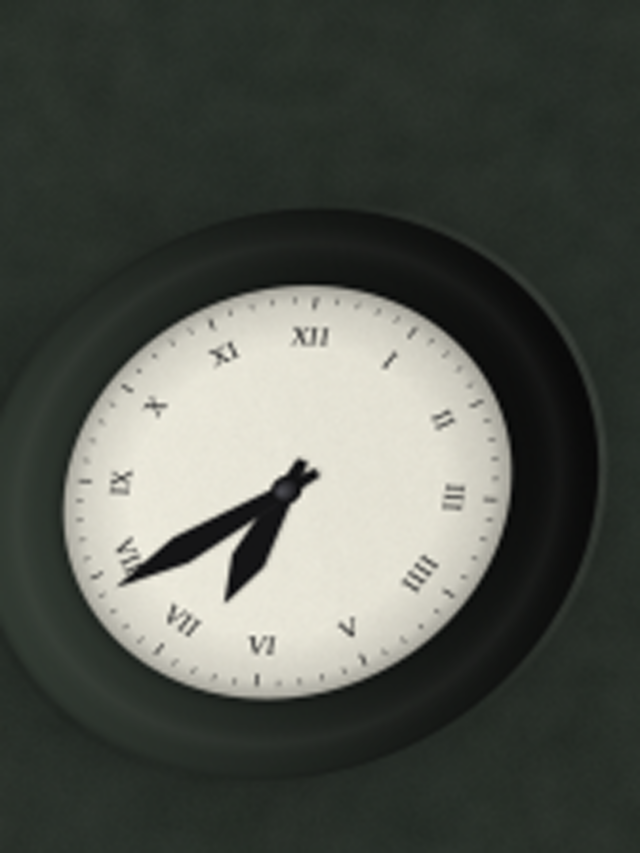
6:39
